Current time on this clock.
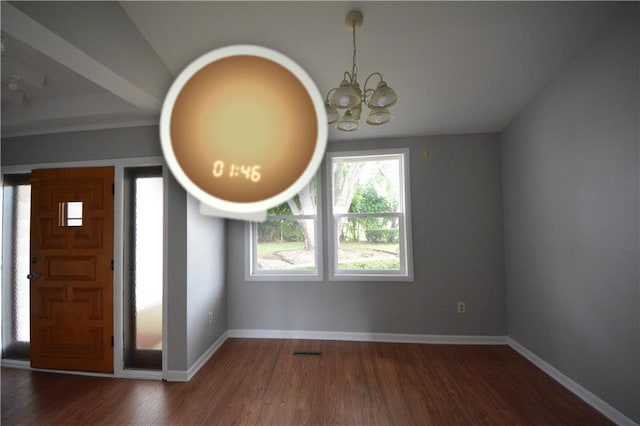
1:46
